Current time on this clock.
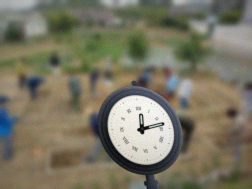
12:13
